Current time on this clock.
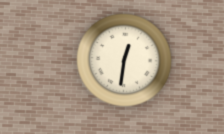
12:31
